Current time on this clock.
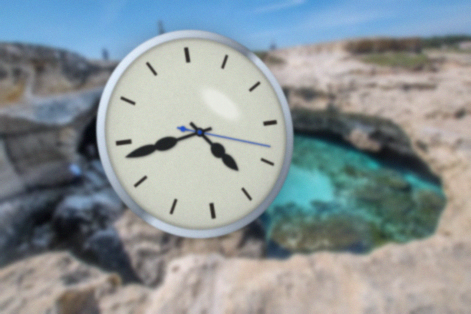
4:43:18
